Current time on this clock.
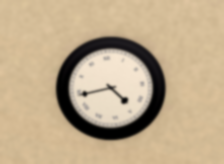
4:44
